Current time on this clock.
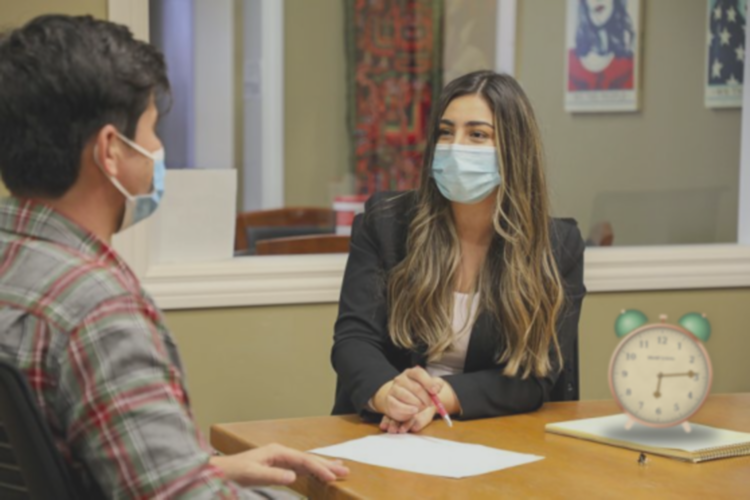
6:14
